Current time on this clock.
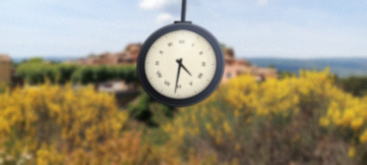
4:31
